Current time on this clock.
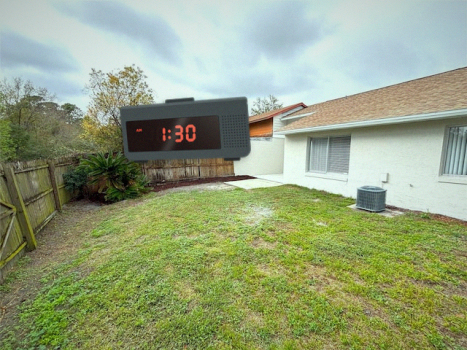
1:30
